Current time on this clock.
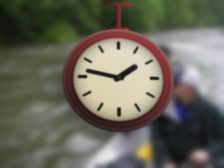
1:47
